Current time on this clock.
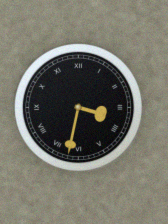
3:32
